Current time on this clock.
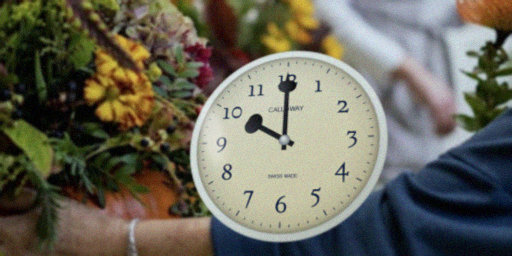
10:00
